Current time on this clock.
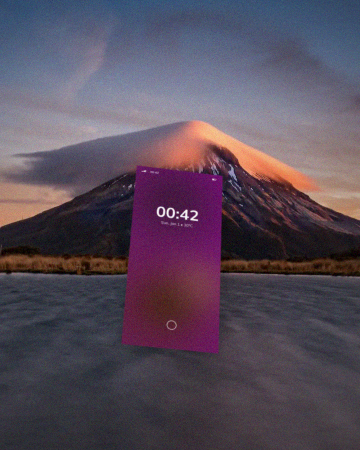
0:42
